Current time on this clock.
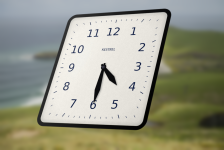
4:30
